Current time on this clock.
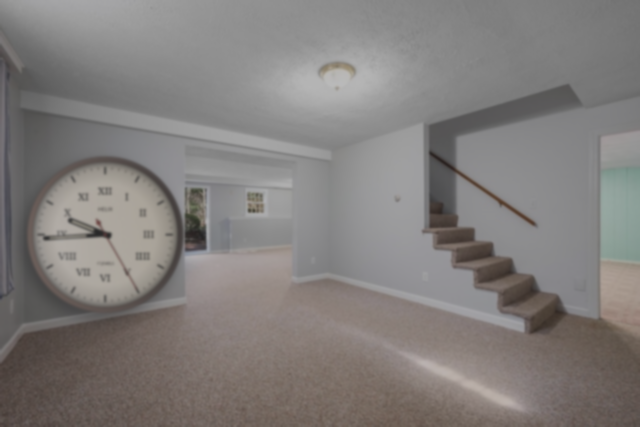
9:44:25
